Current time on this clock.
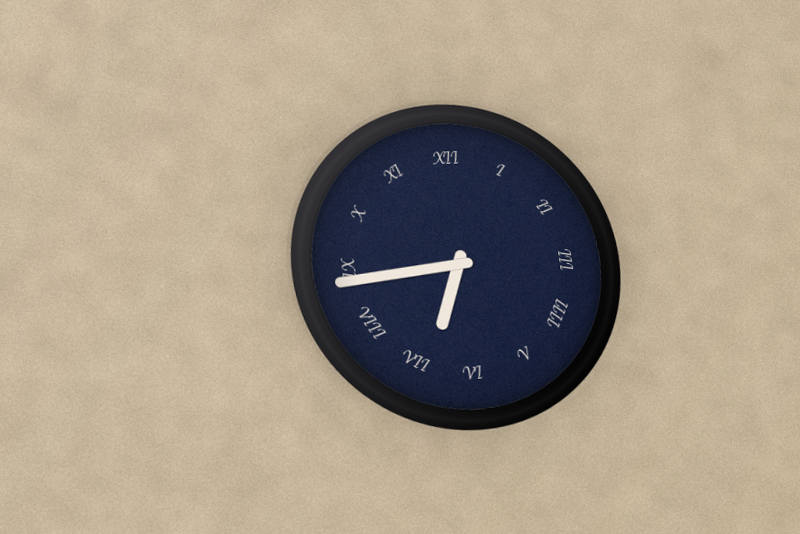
6:44
